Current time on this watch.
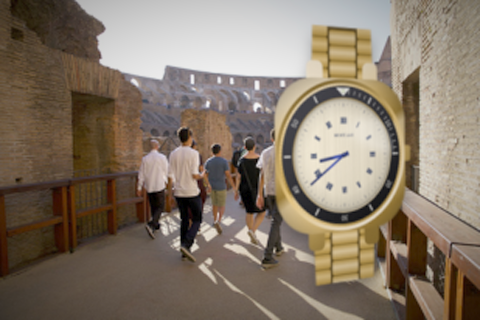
8:39
